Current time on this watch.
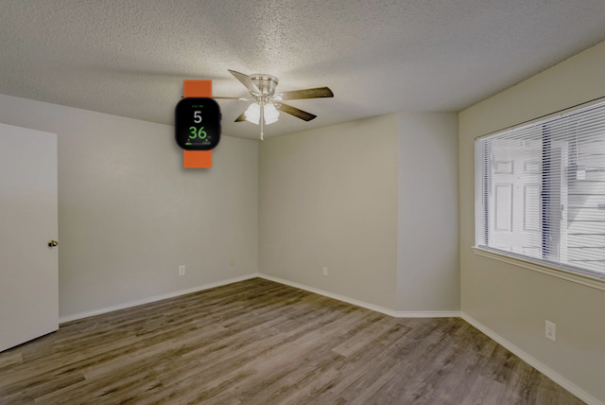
5:36
